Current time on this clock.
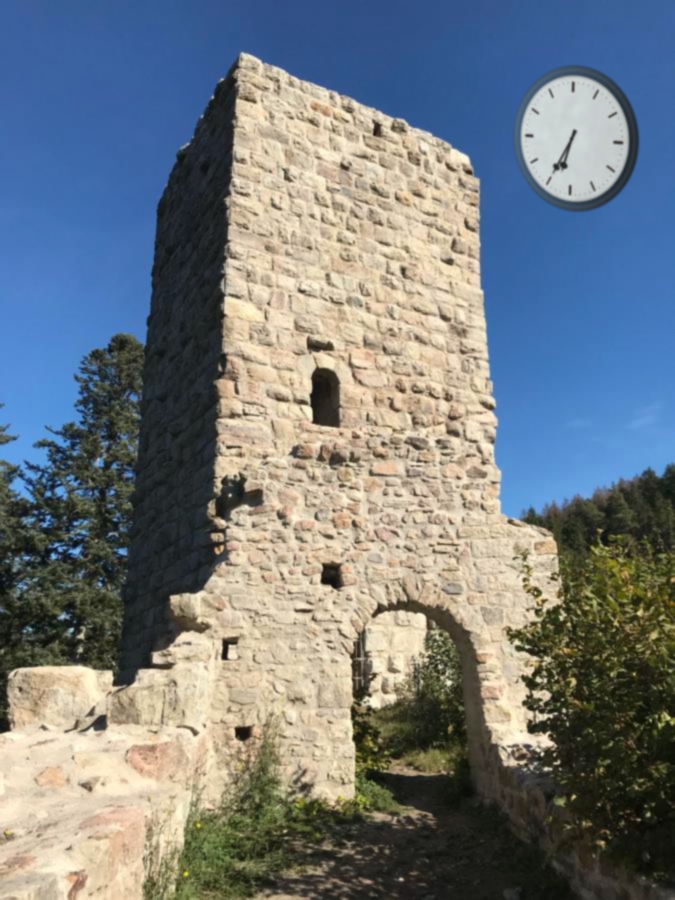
6:35
